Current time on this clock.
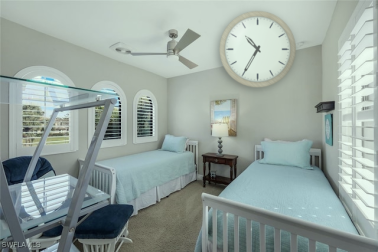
10:35
